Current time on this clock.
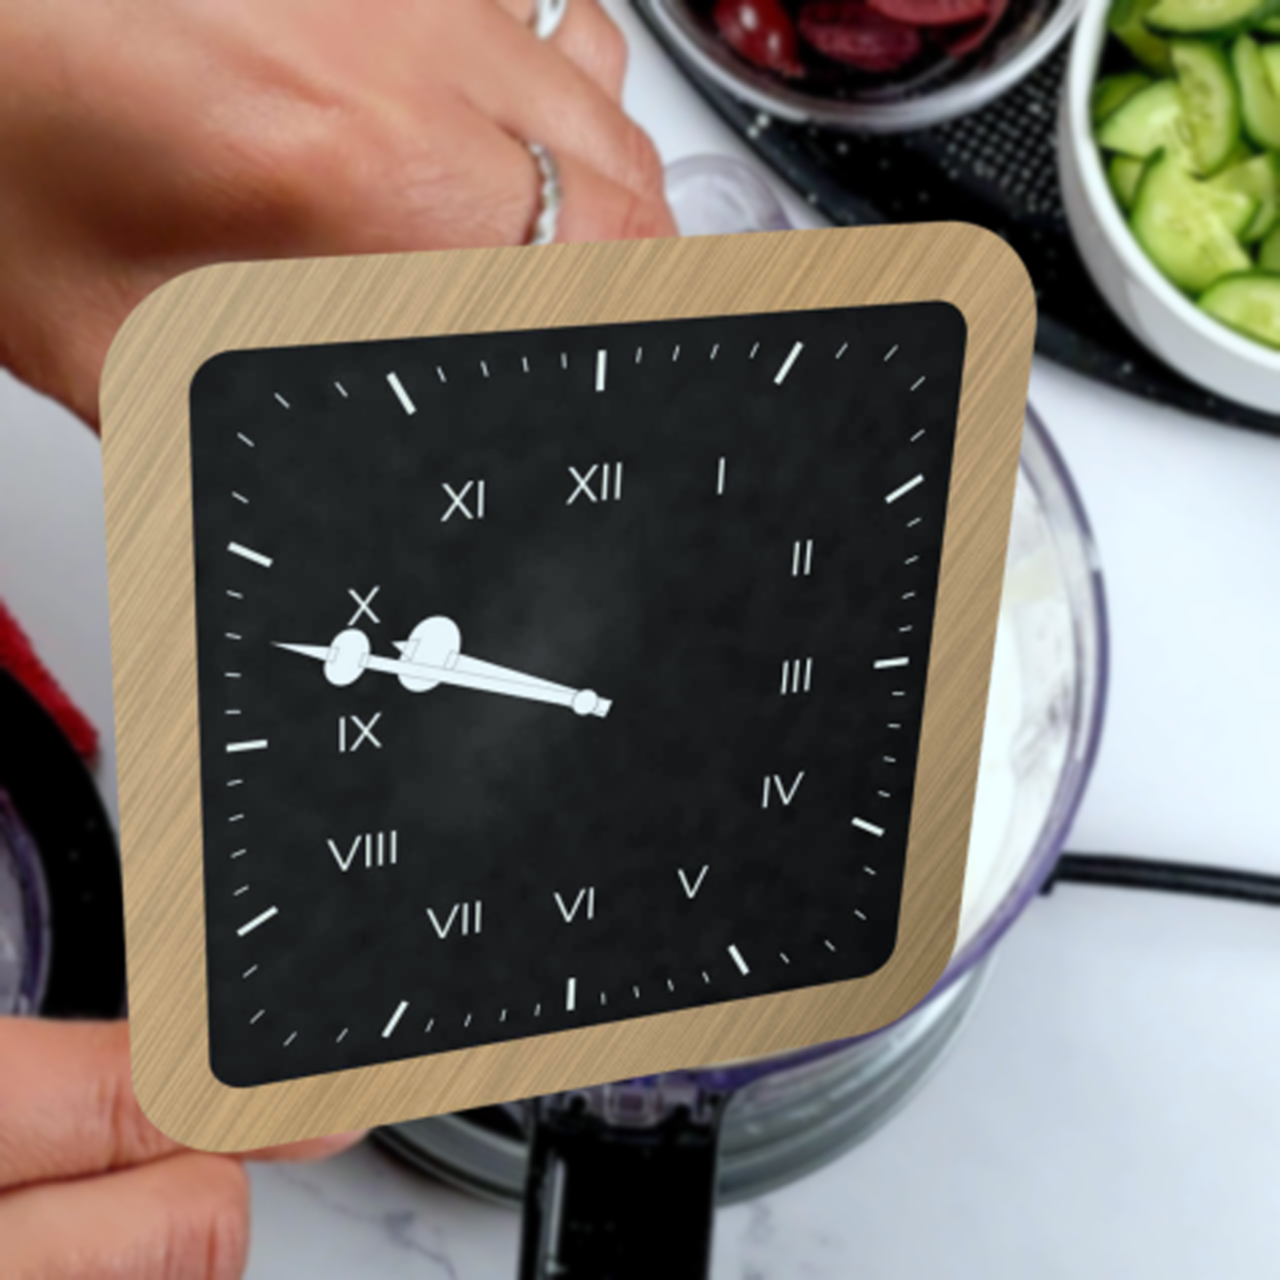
9:48
